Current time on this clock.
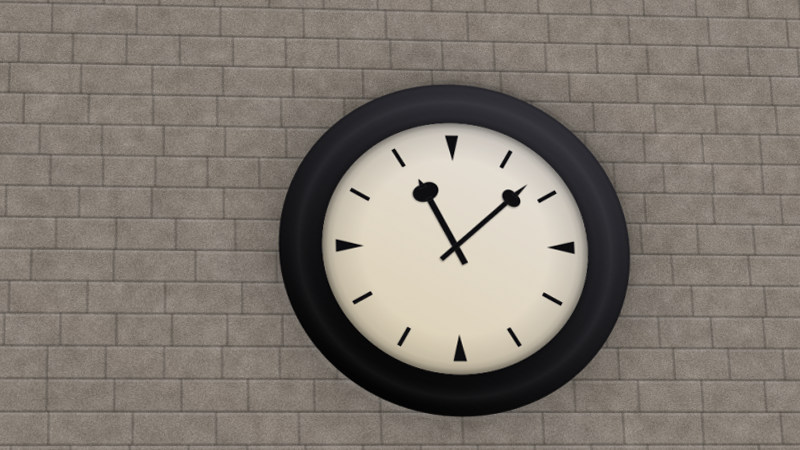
11:08
